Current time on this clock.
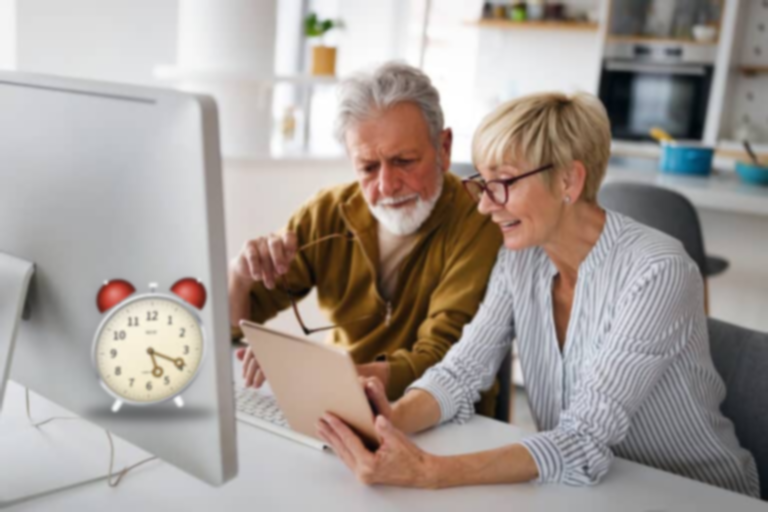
5:19
